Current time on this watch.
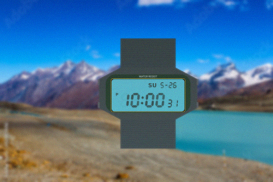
10:00:31
